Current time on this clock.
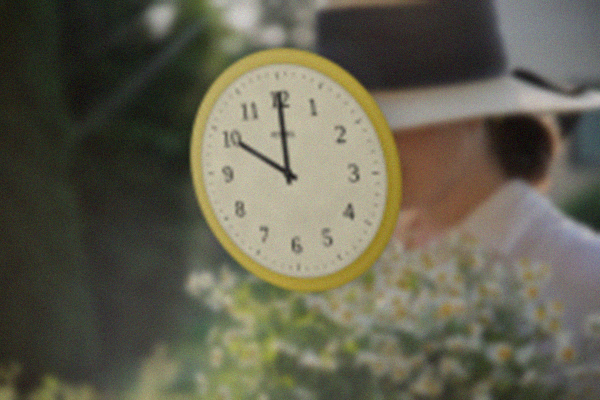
10:00
